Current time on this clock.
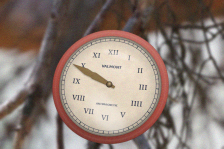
9:49
